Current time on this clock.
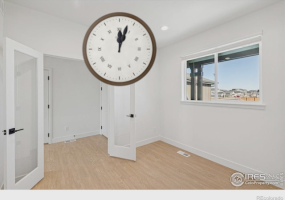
12:03
